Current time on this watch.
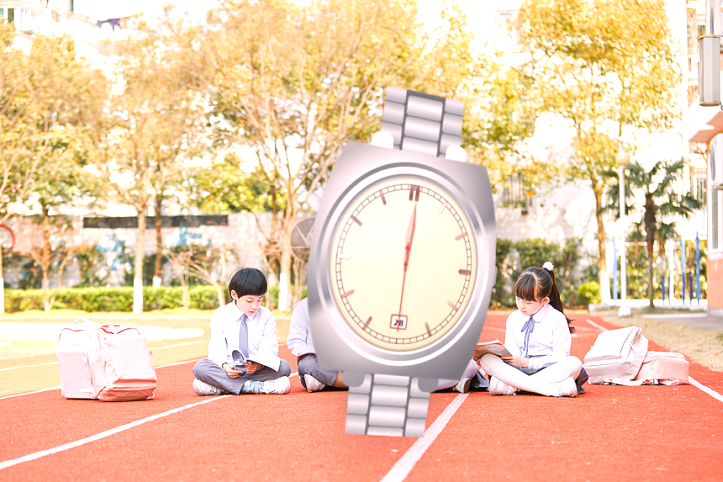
12:00:30
